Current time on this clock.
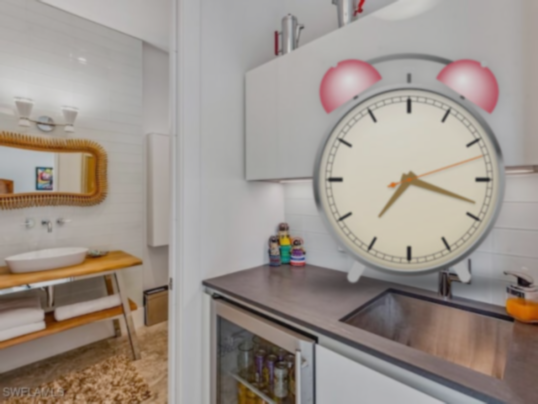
7:18:12
